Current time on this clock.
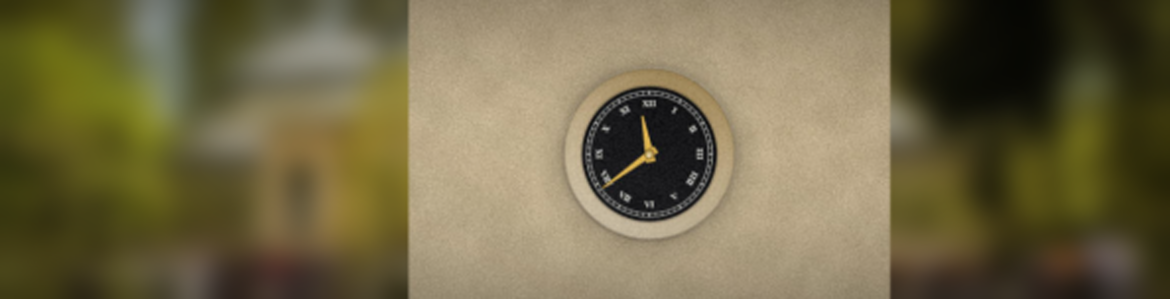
11:39
